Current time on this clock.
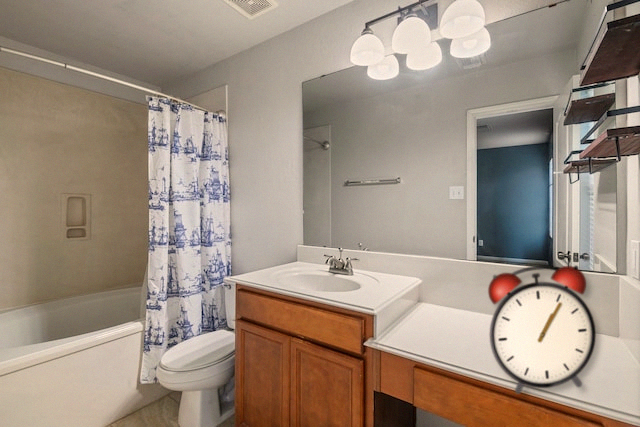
1:06
